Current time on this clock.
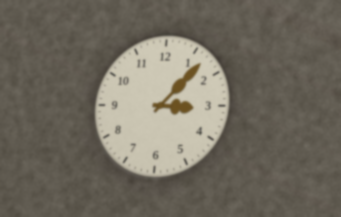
3:07
